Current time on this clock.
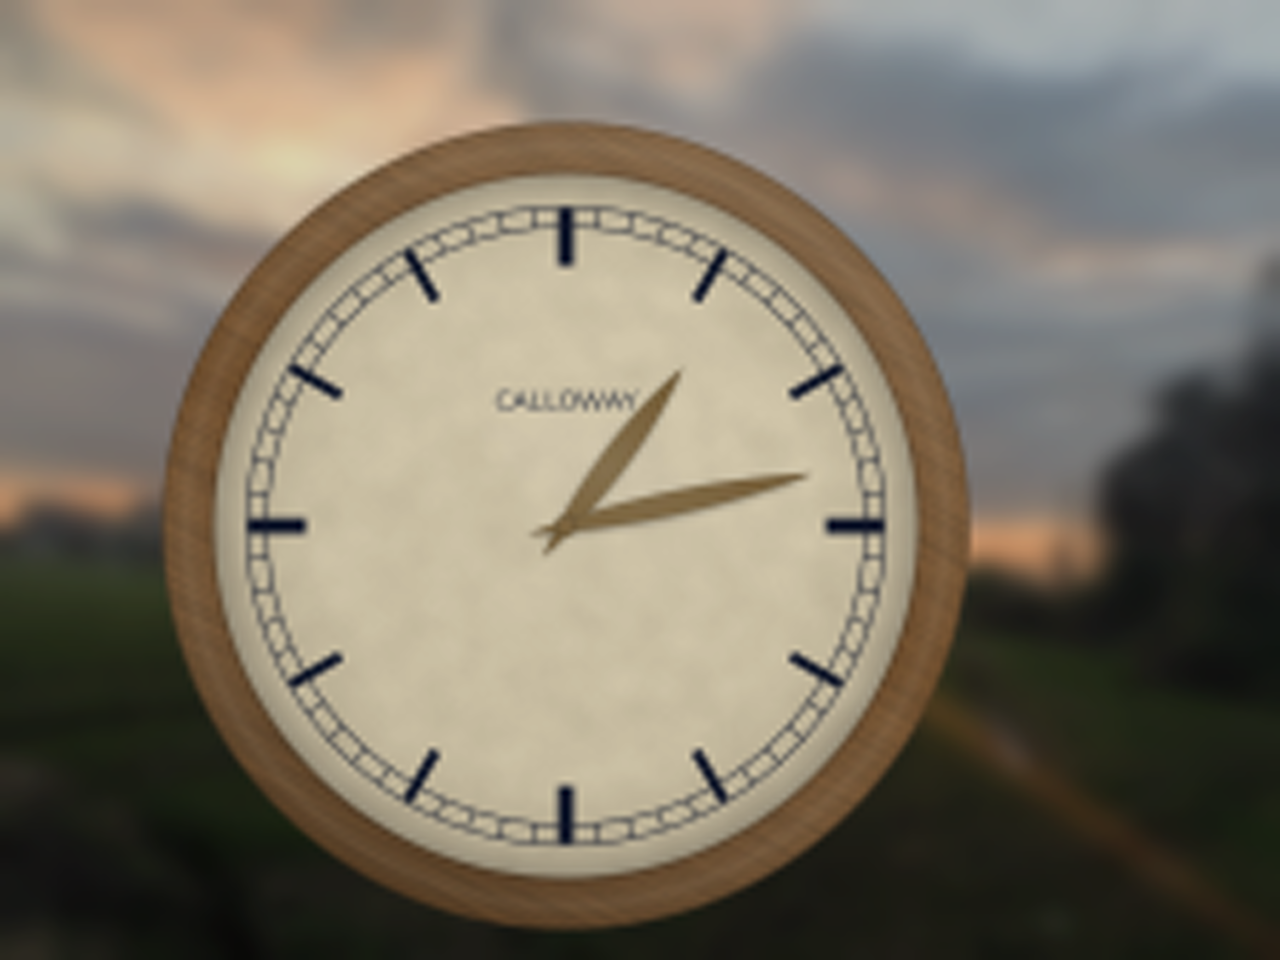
1:13
